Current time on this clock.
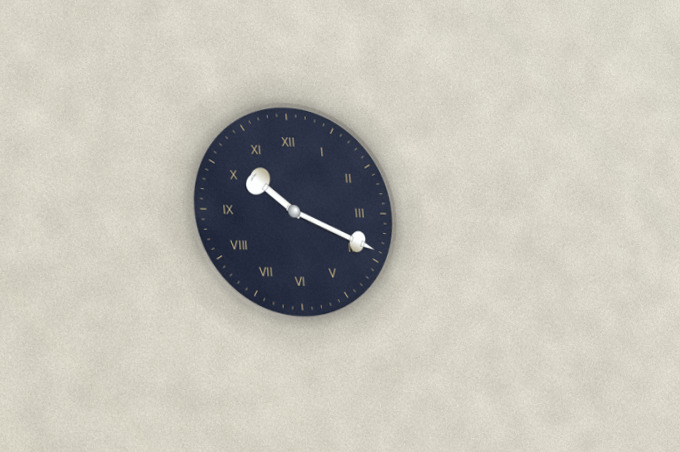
10:19
